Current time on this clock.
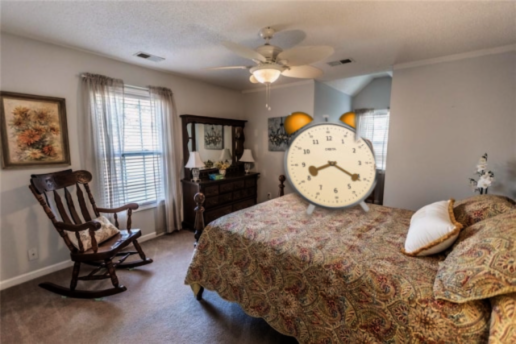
8:21
